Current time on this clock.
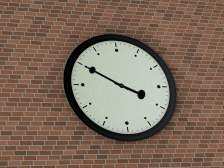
3:50
